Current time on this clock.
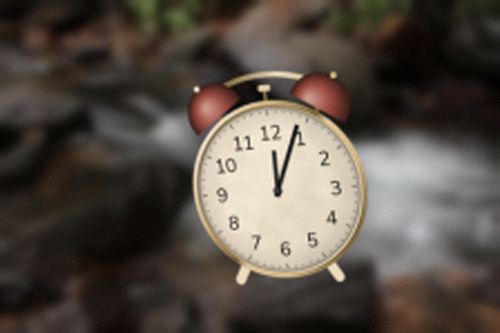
12:04
